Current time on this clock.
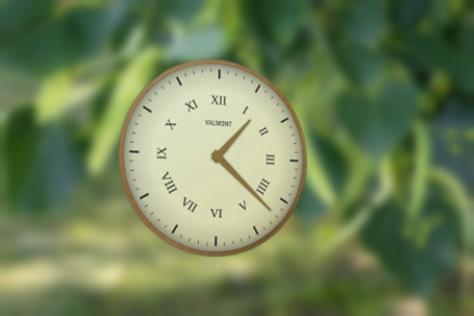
1:22
